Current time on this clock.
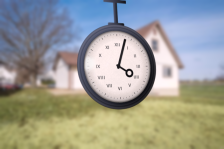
4:03
